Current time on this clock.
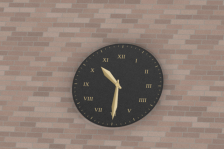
10:30
